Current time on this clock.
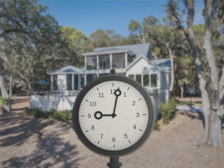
9:02
